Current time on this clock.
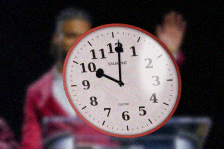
10:01
